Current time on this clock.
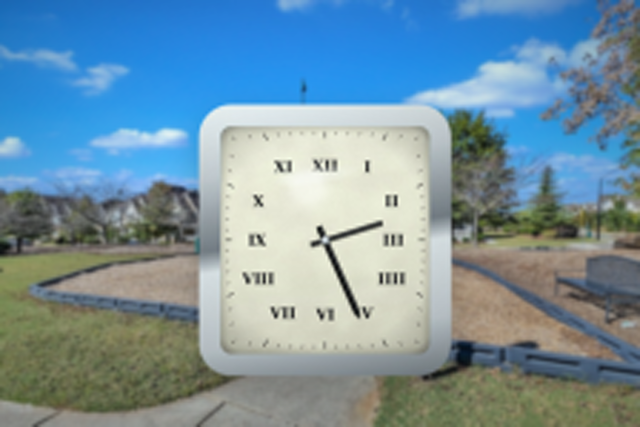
2:26
